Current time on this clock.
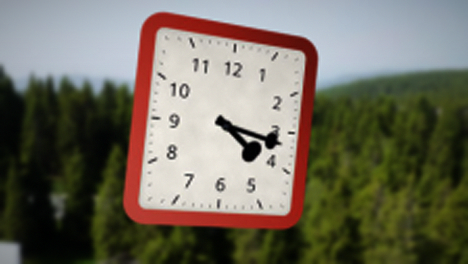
4:17
